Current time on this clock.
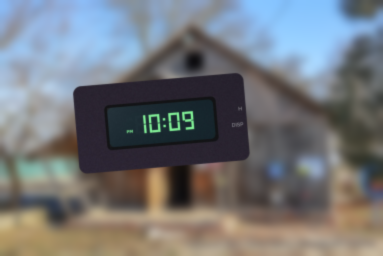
10:09
